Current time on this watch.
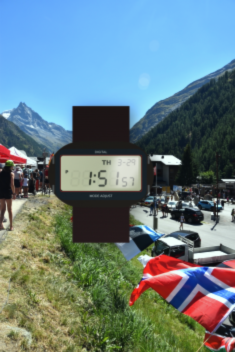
1:51:57
